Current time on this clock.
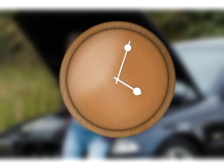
4:03
